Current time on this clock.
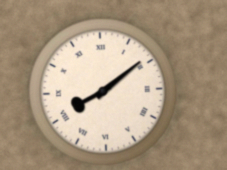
8:09
